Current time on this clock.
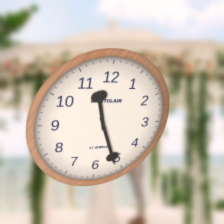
11:26
